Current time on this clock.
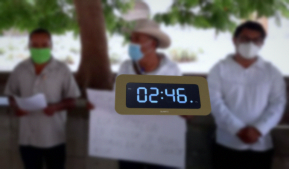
2:46
